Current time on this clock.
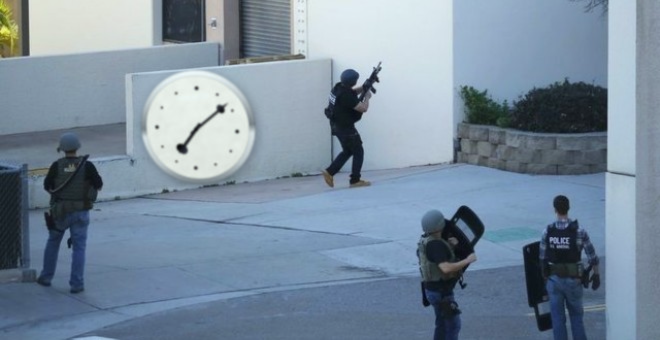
7:08
